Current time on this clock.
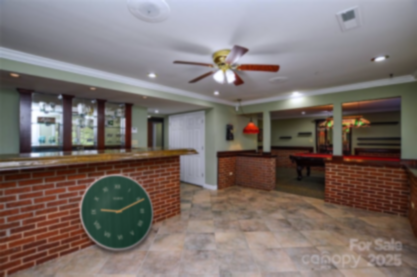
9:11
